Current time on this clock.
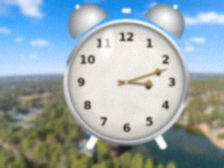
3:12
